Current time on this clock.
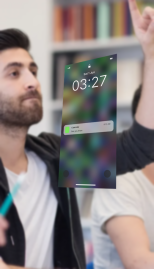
3:27
